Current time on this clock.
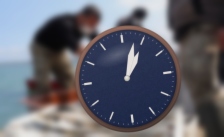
1:03
